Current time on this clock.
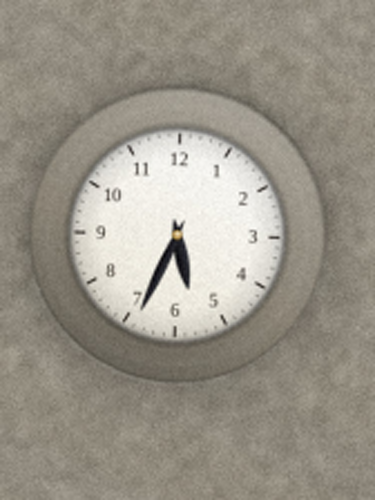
5:34
